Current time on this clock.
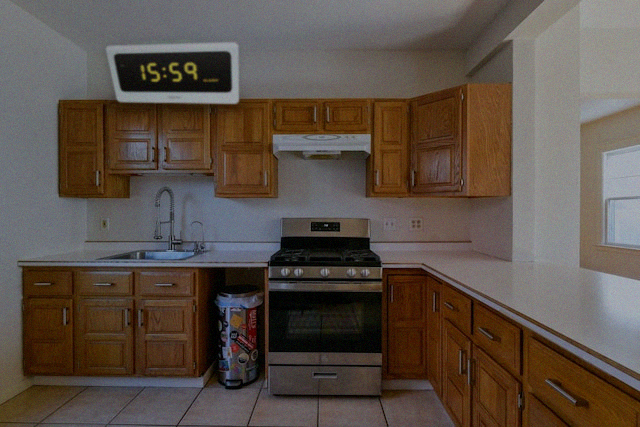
15:59
